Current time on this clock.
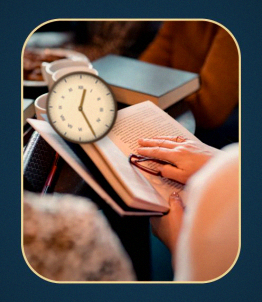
12:25
